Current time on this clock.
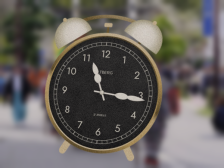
11:16
